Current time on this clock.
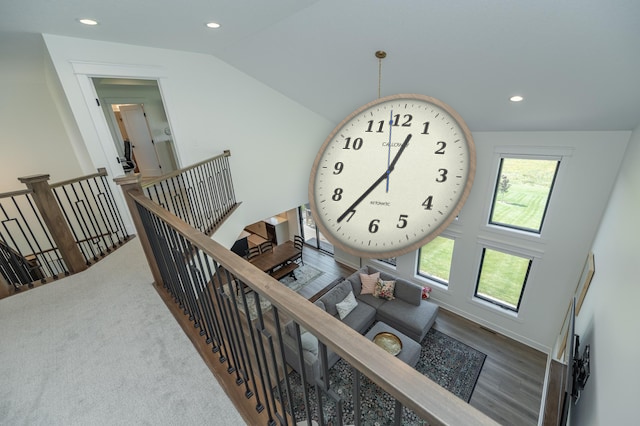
12:35:58
